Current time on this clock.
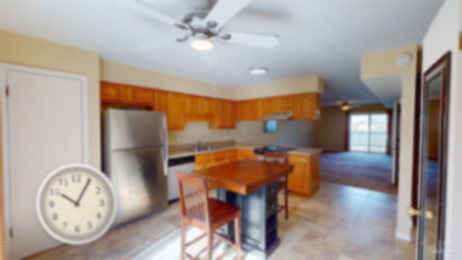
10:05
